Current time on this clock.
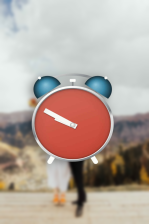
9:50
